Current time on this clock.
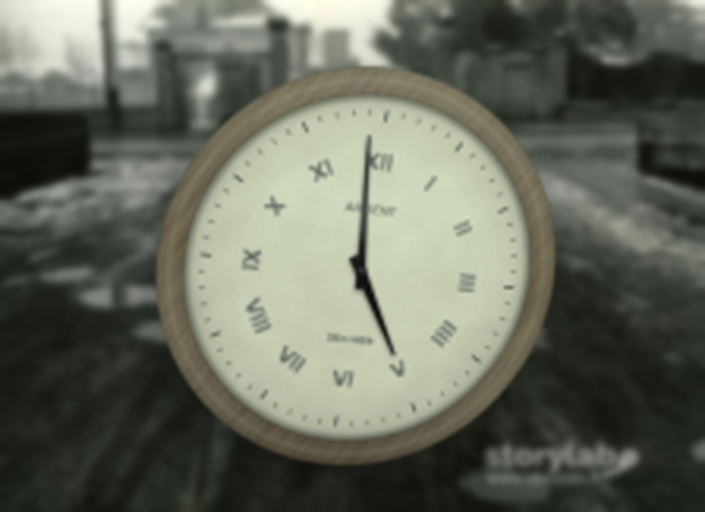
4:59
